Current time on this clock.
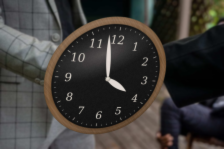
3:58
